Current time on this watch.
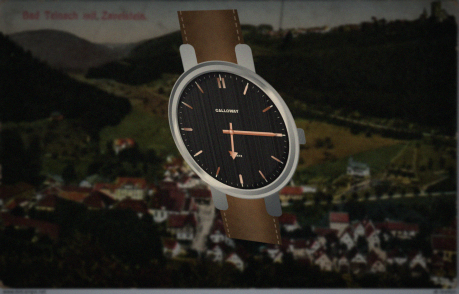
6:15
